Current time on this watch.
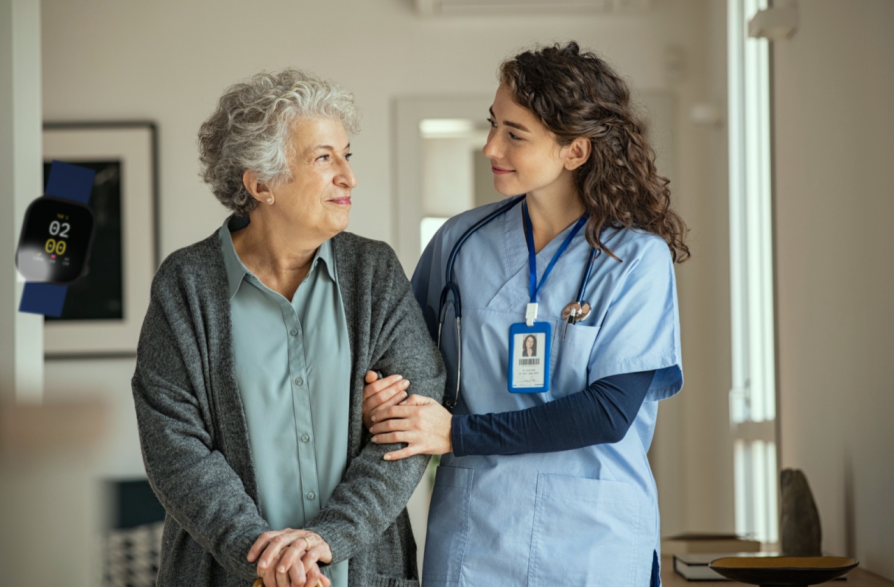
2:00
